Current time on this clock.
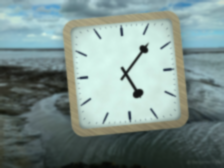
5:07
